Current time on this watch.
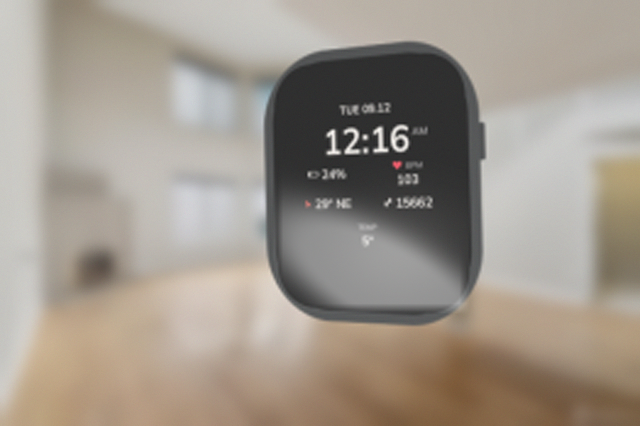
12:16
